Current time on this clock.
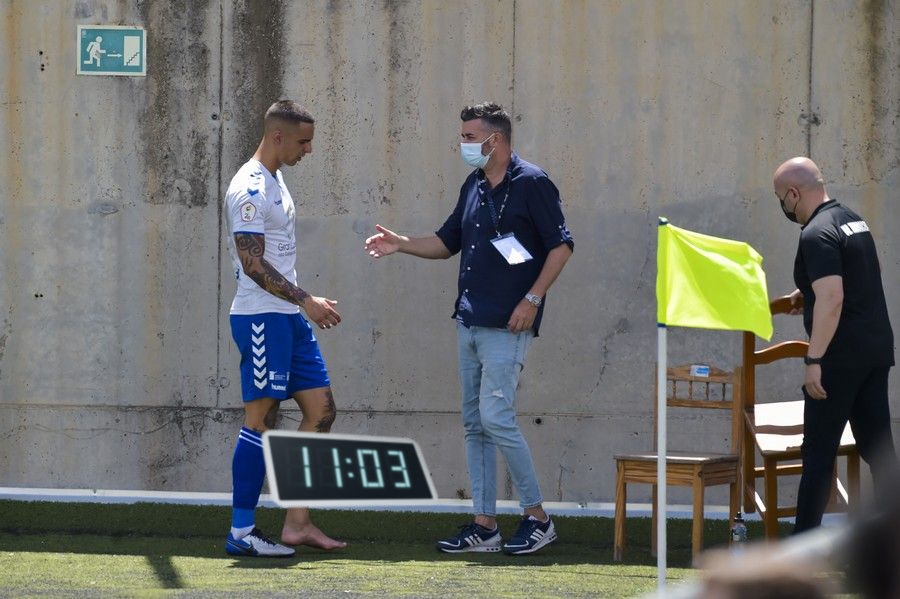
11:03
